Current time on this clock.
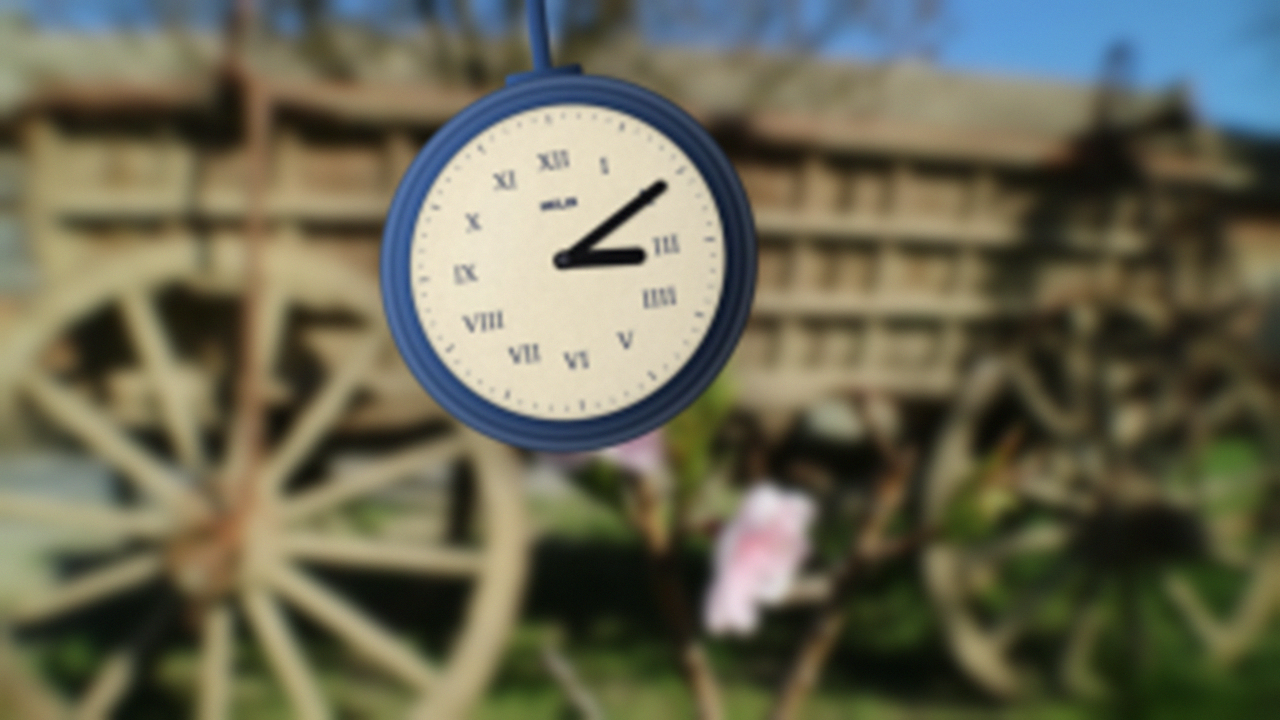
3:10
